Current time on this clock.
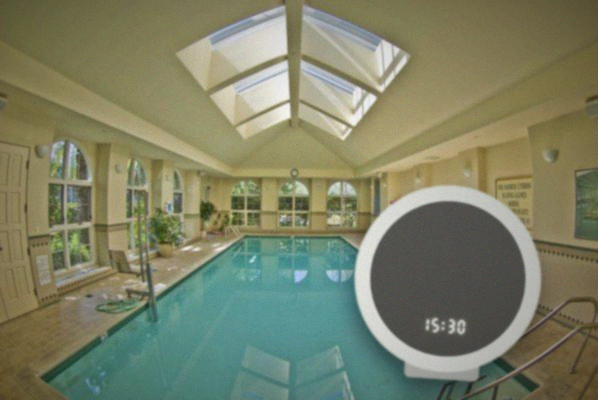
15:30
